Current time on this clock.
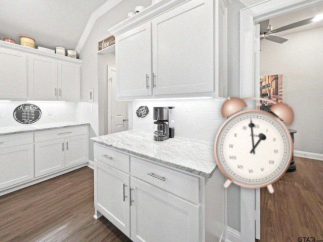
12:58
